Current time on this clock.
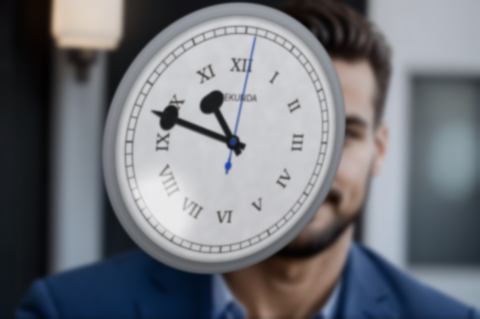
10:48:01
